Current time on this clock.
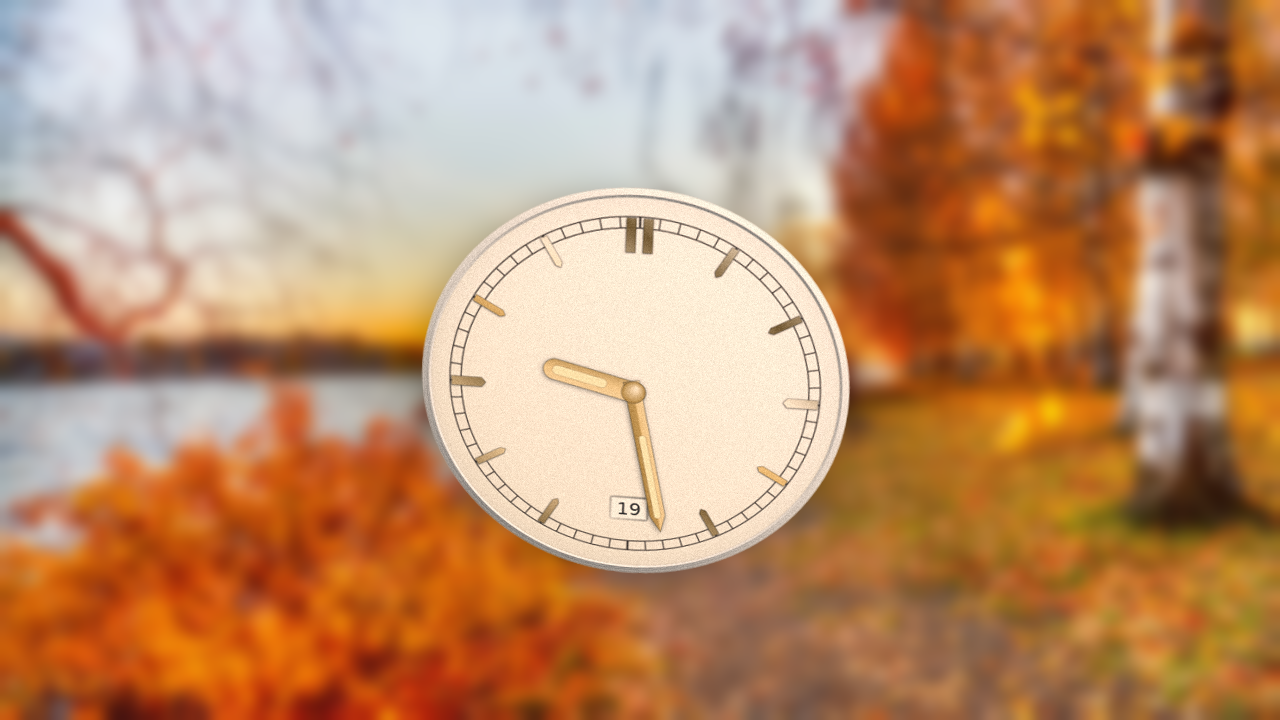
9:28
